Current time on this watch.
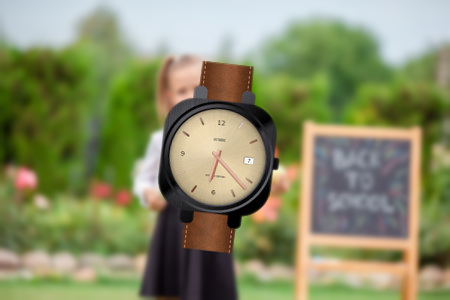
6:22
